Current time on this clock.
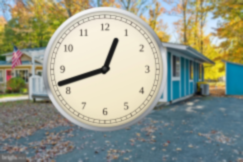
12:42
